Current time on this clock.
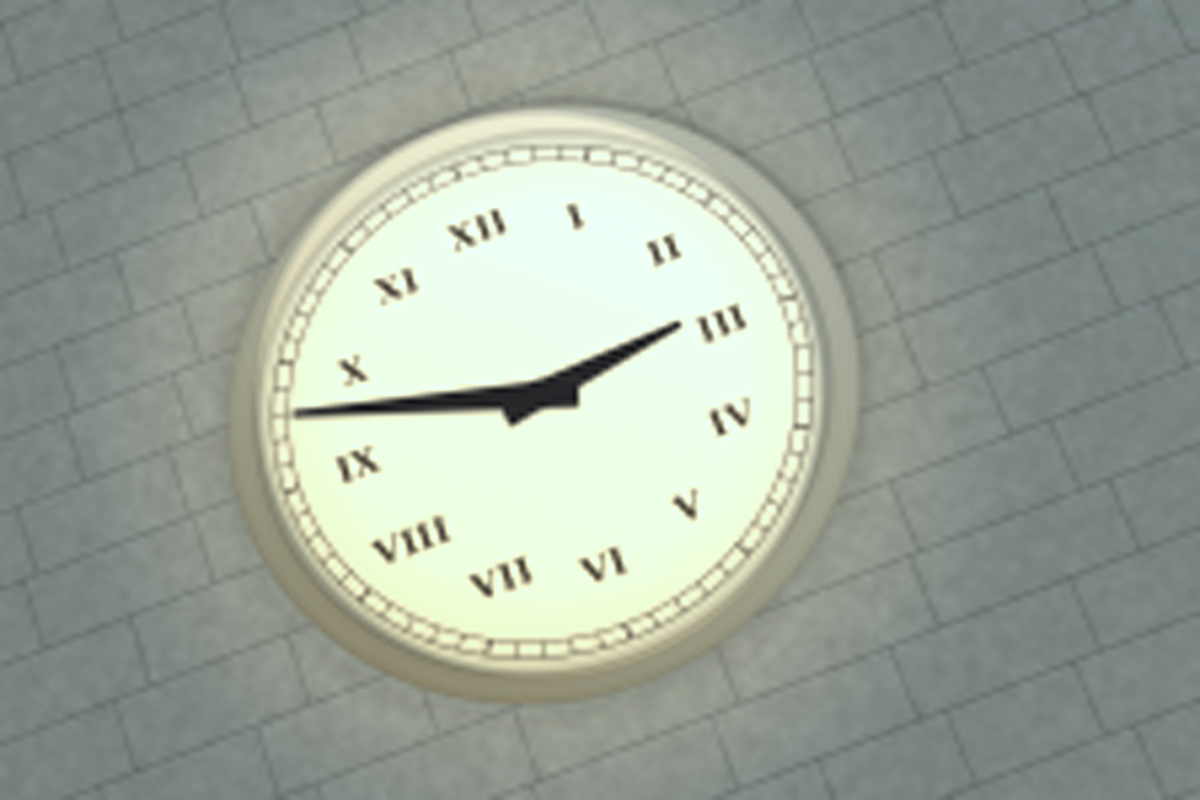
2:48
